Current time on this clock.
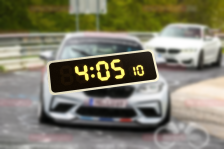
4:05:10
